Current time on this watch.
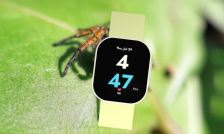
4:47
